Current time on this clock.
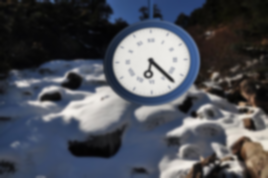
6:23
